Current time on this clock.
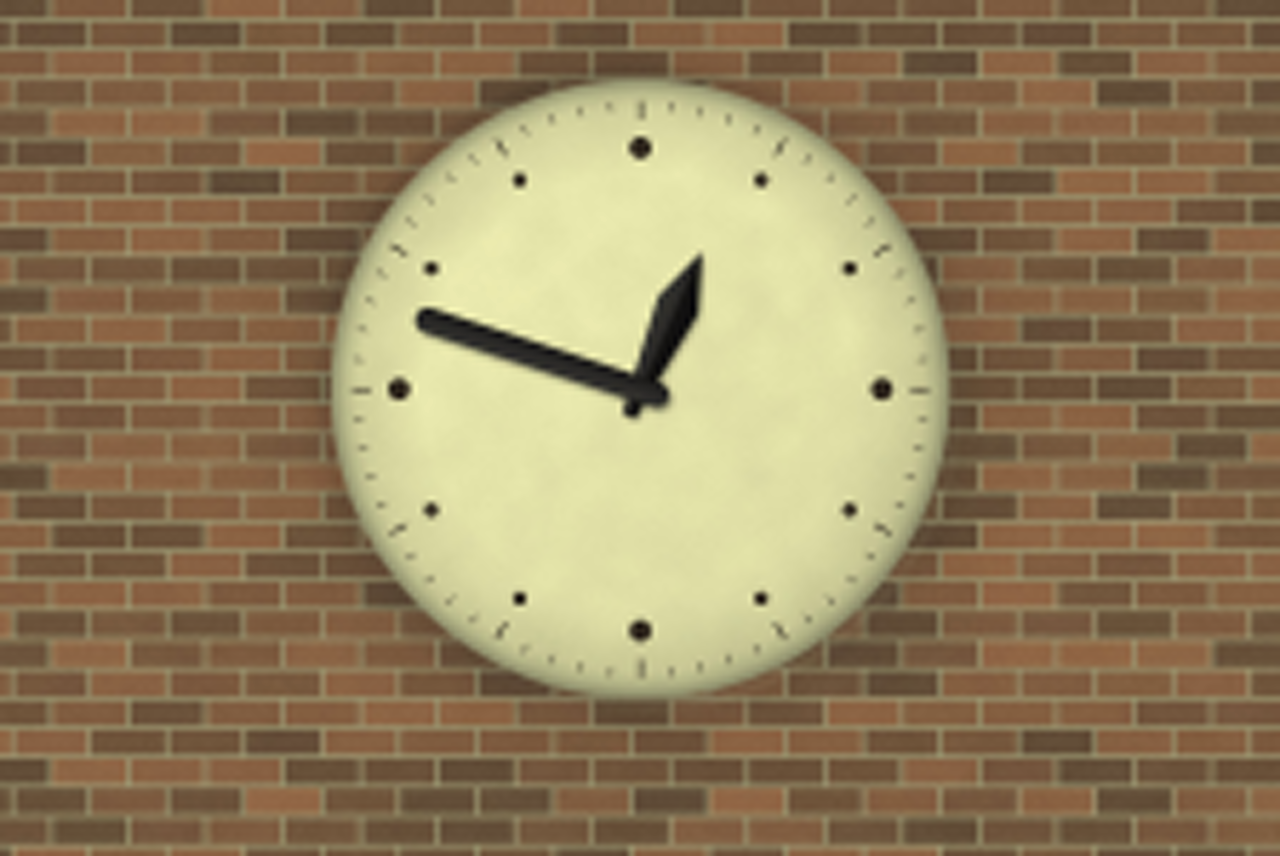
12:48
